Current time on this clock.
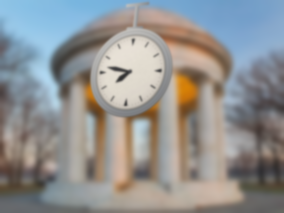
7:47
